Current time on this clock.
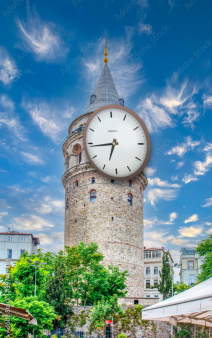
6:44
